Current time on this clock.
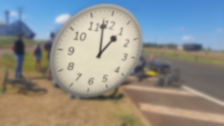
12:58
